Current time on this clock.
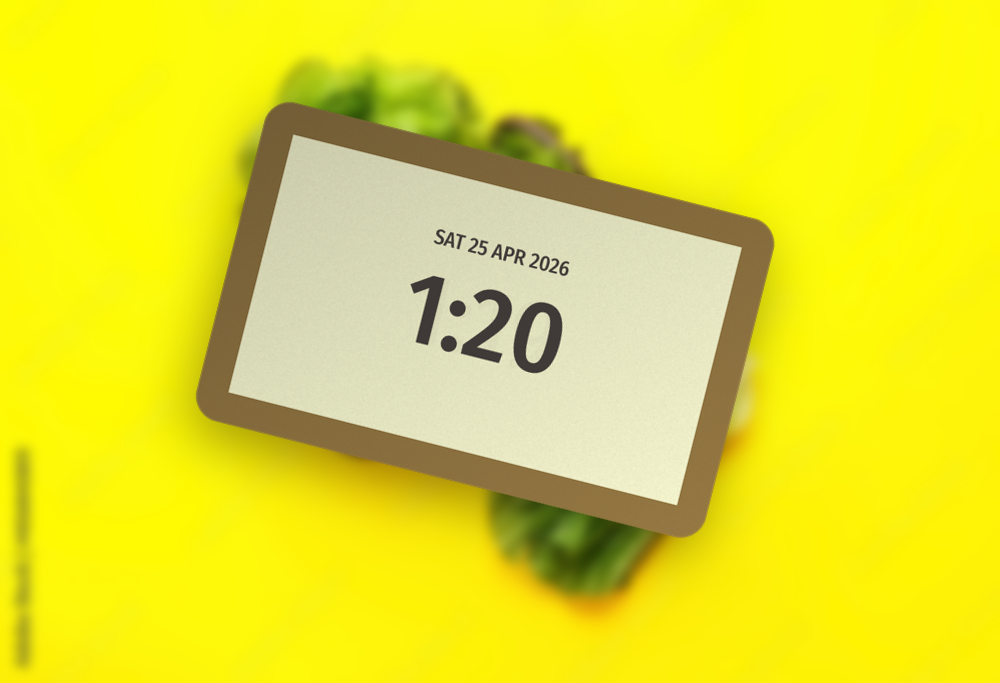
1:20
